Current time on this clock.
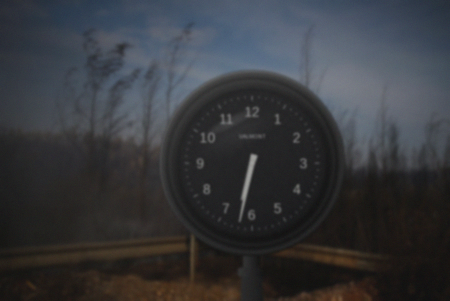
6:32
